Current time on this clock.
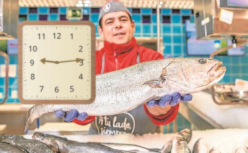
9:14
